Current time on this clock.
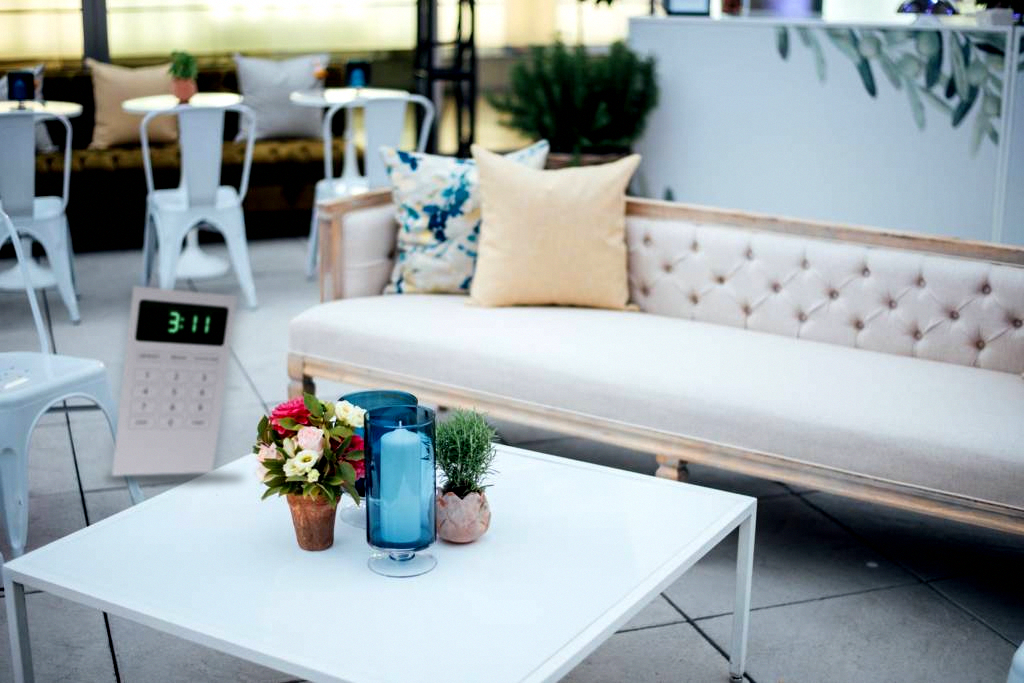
3:11
